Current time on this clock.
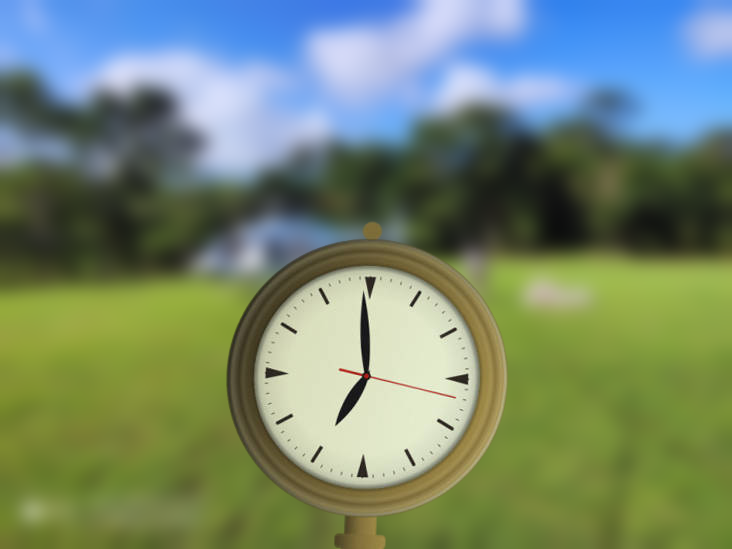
6:59:17
